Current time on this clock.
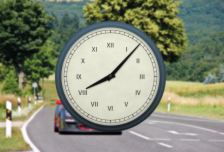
8:07
